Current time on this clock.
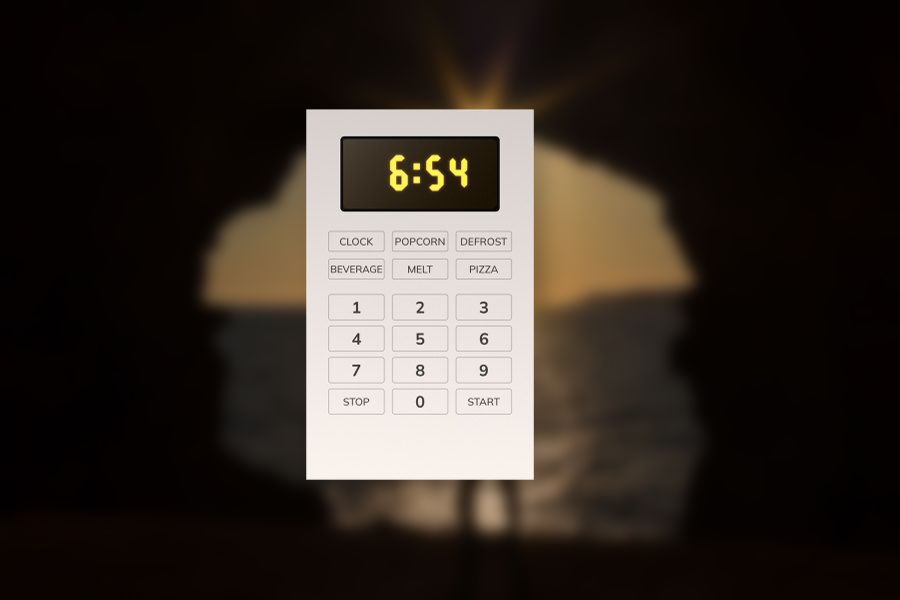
6:54
